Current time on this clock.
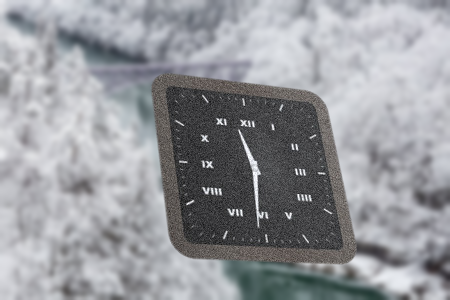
11:31
